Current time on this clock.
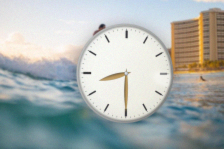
8:30
